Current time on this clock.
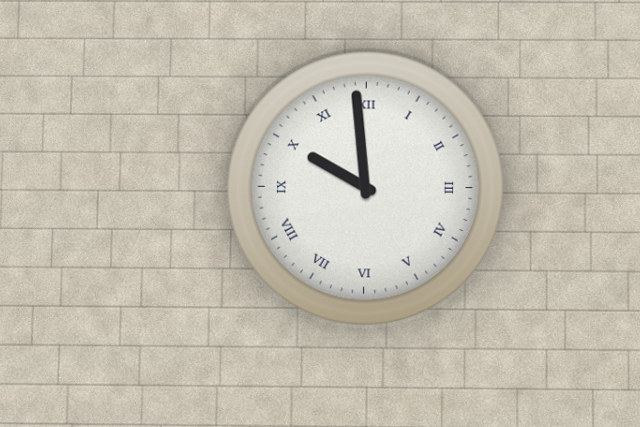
9:59
